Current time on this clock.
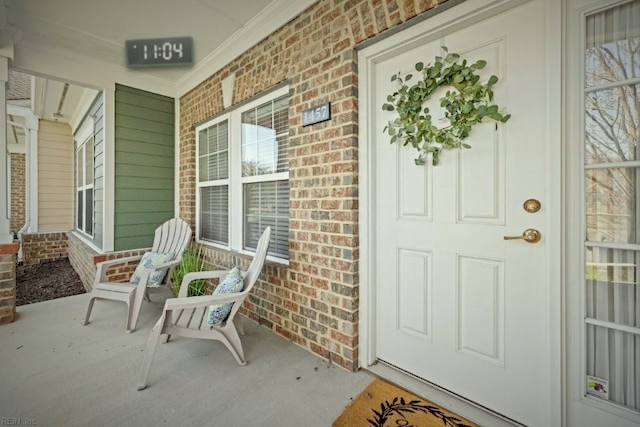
11:04
